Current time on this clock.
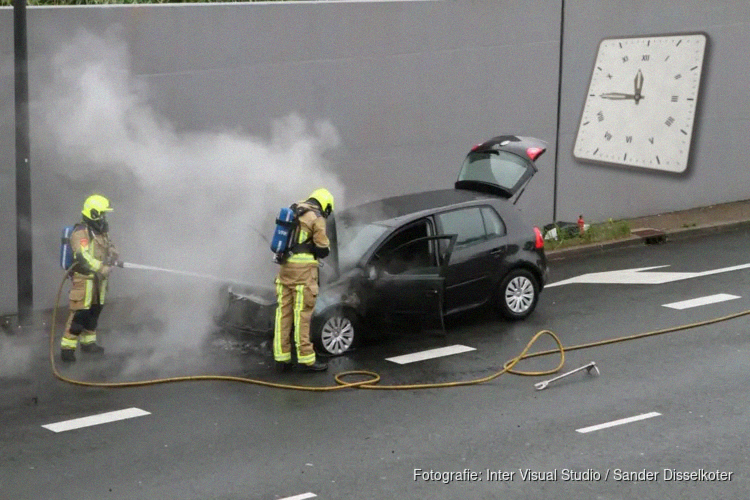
11:45
